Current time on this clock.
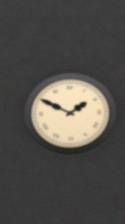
1:50
